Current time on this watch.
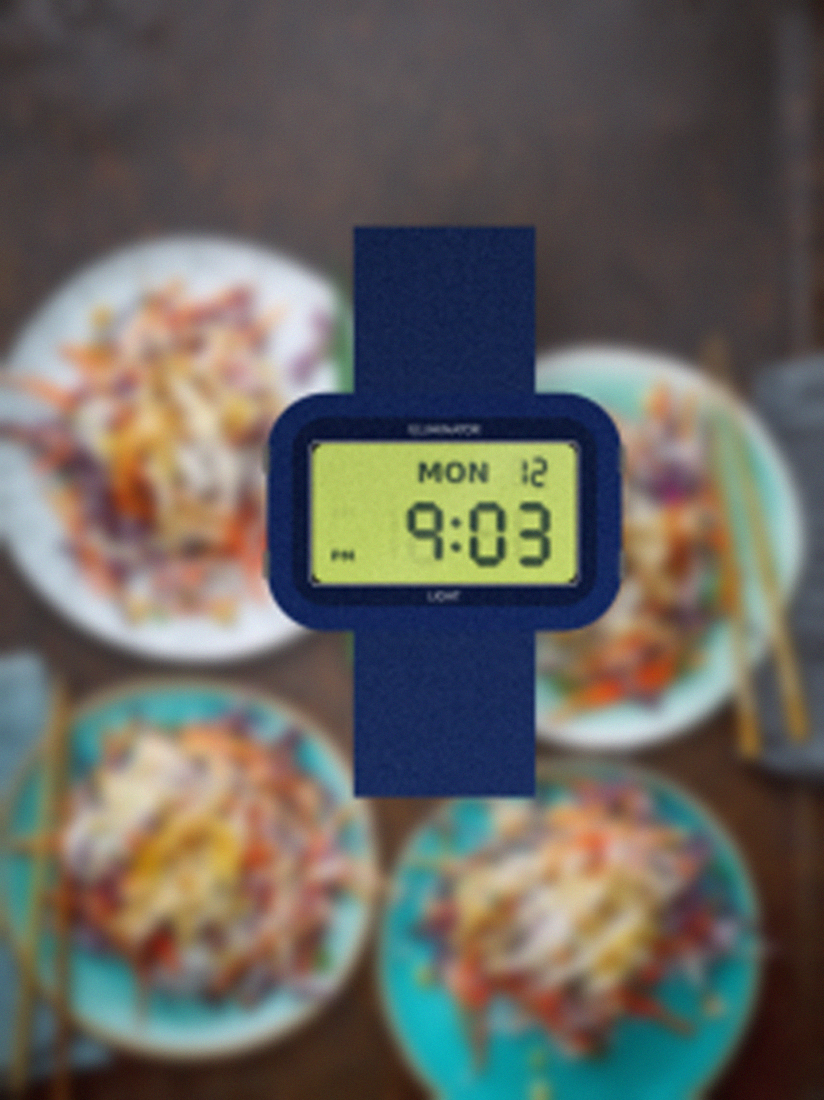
9:03
